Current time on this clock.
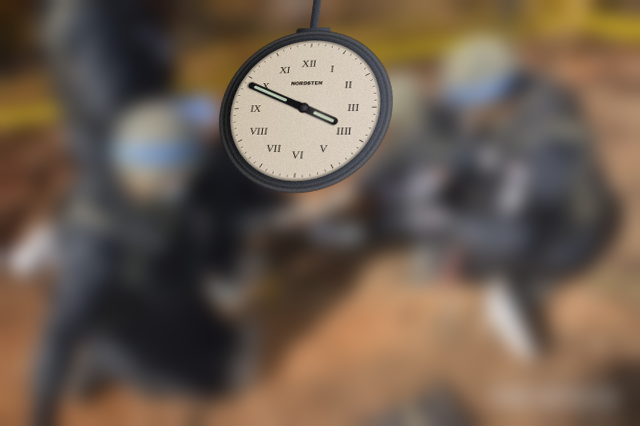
3:49
